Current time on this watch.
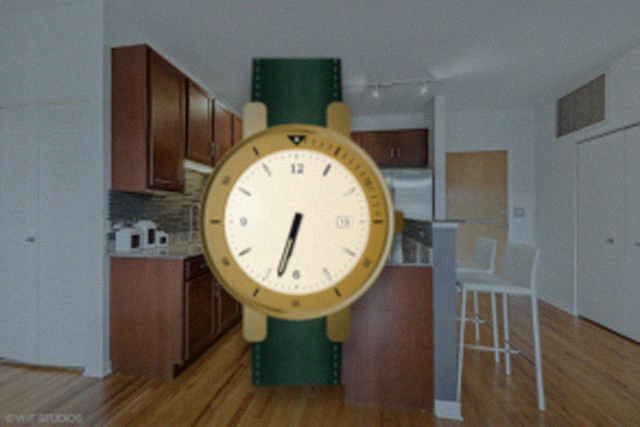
6:33
